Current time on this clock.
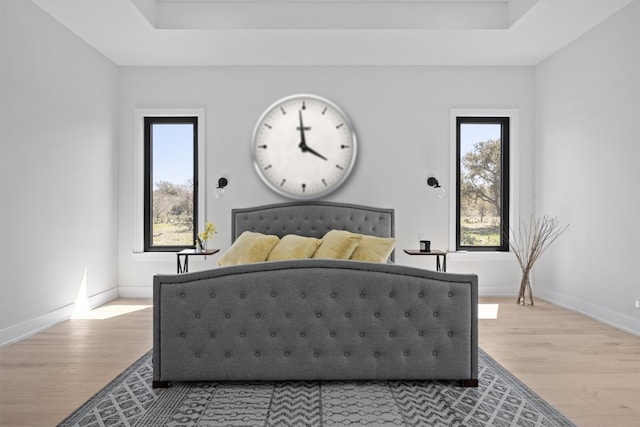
3:59
